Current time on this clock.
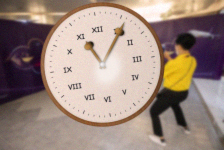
11:06
